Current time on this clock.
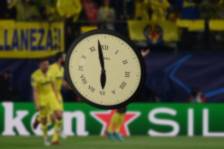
5:58
